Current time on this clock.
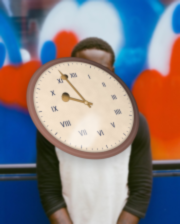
9:57
